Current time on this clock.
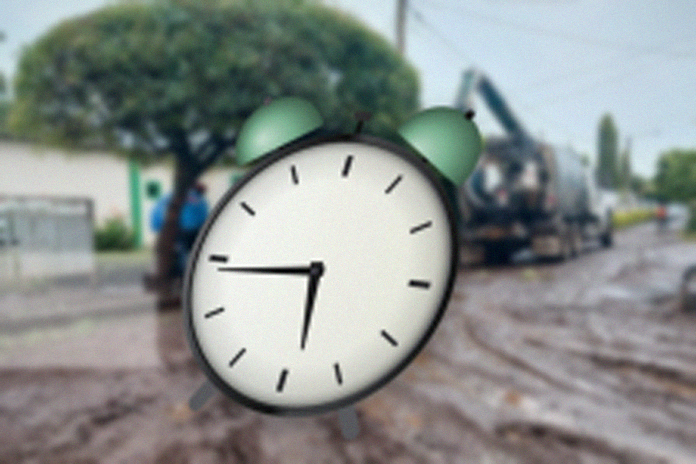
5:44
